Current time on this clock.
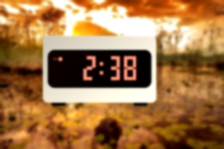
2:38
